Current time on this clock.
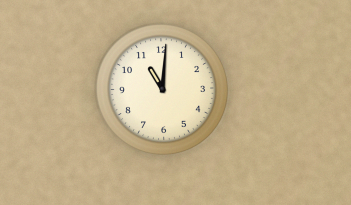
11:01
